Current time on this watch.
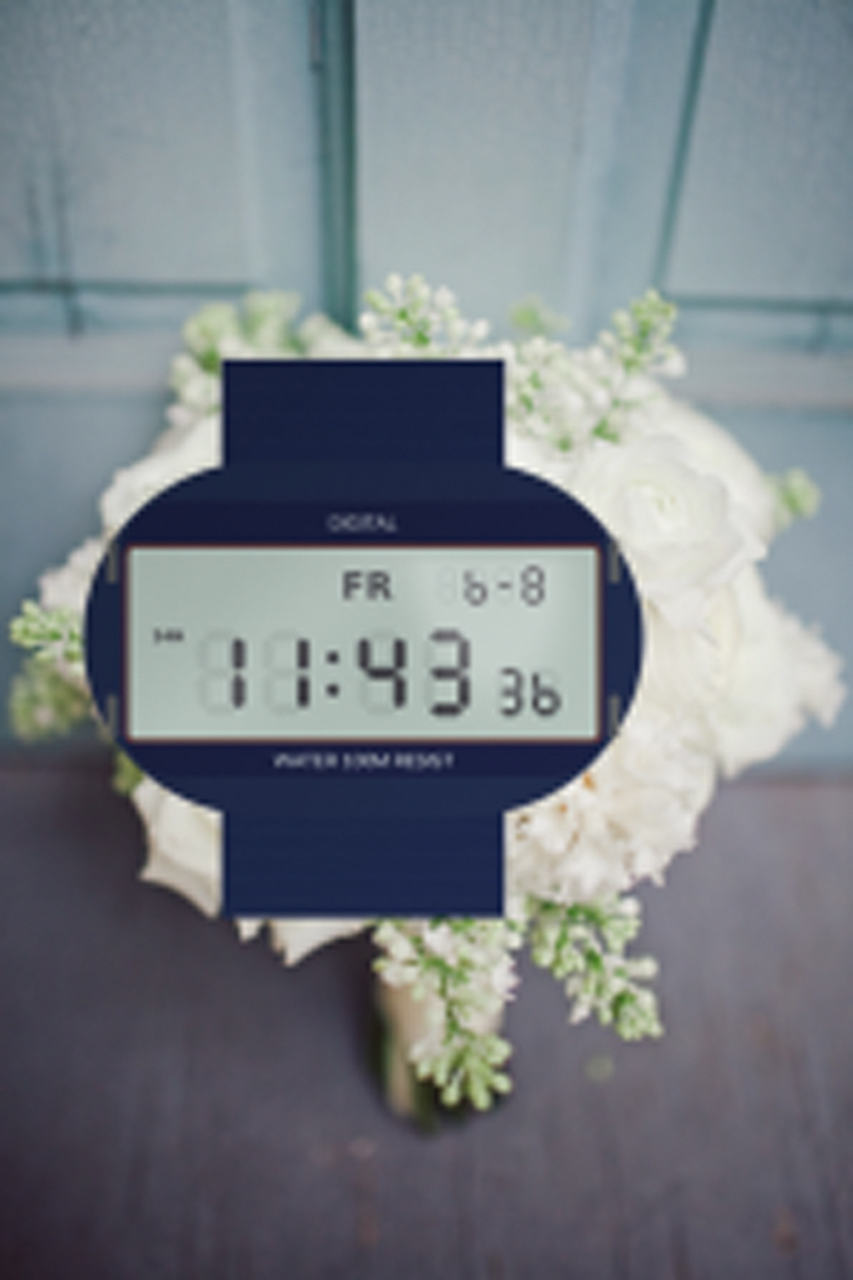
11:43:36
